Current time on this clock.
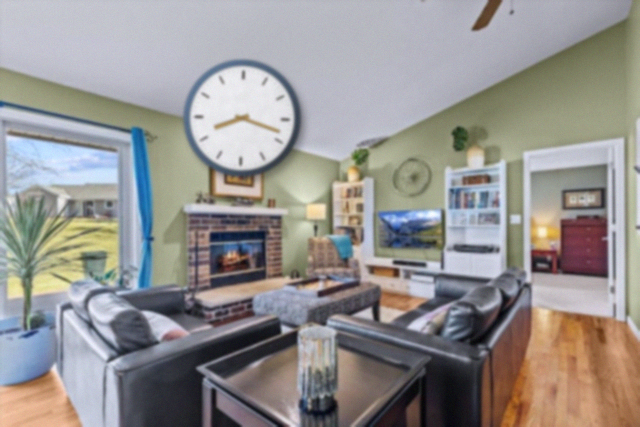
8:18
